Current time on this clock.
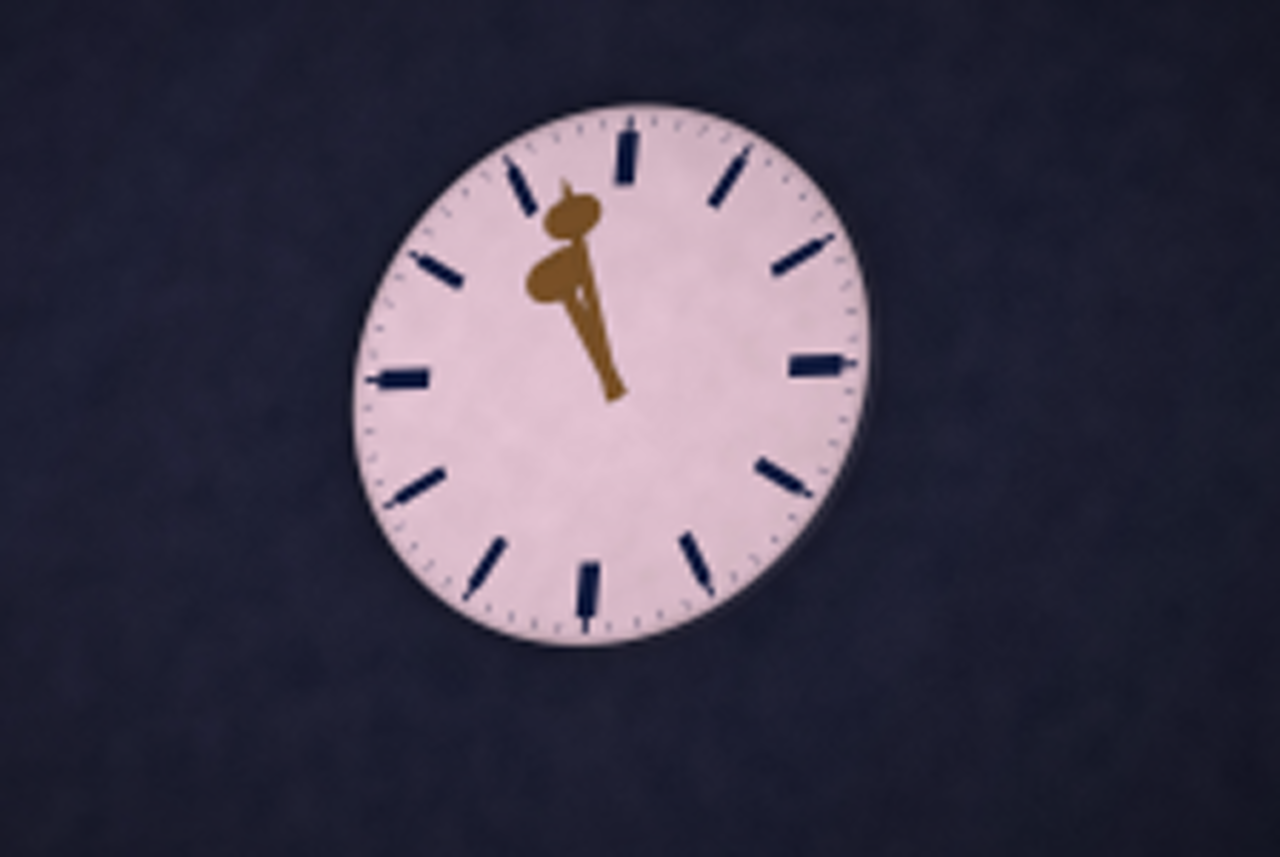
10:57
